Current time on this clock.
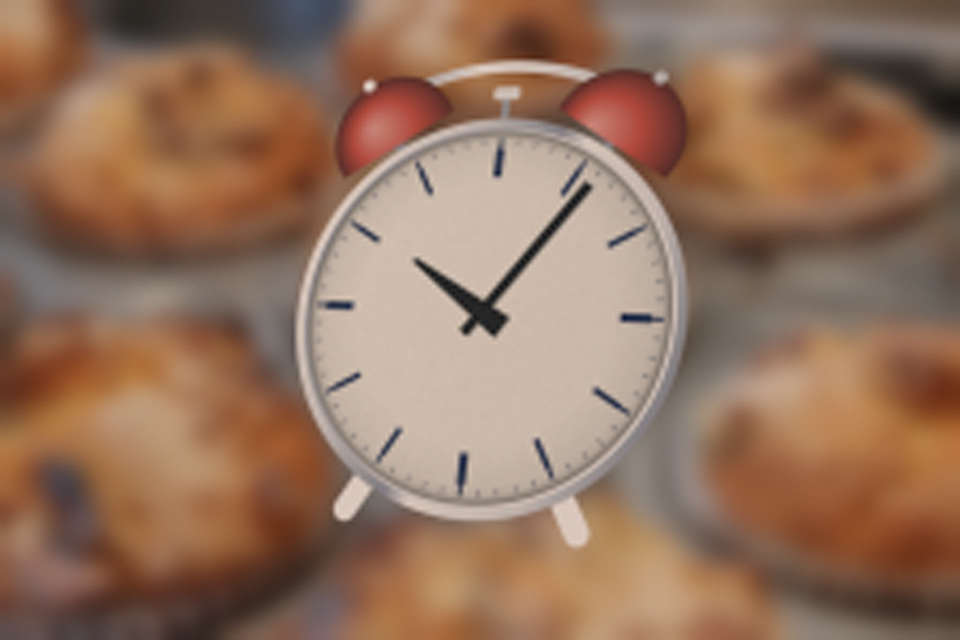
10:06
